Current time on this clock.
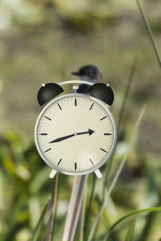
2:42
